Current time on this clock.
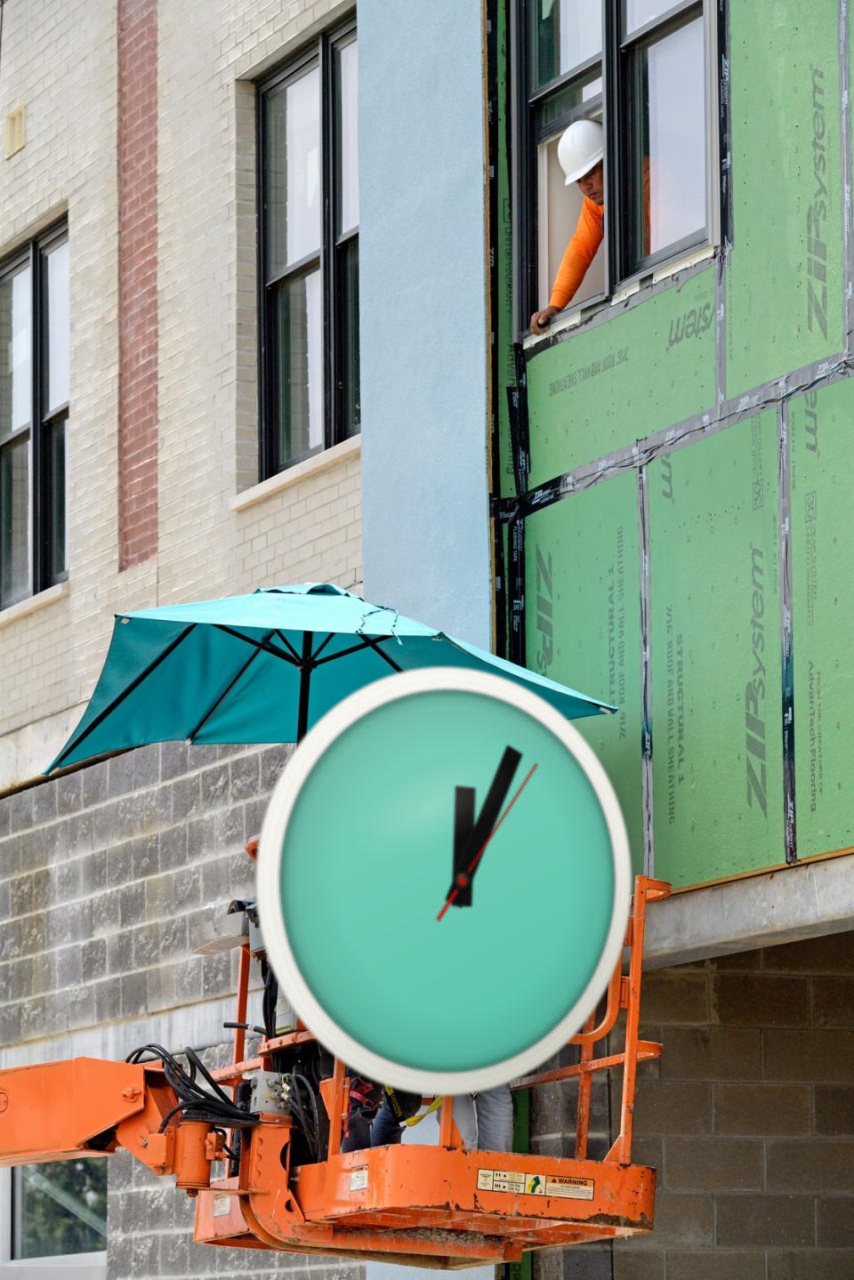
12:04:06
